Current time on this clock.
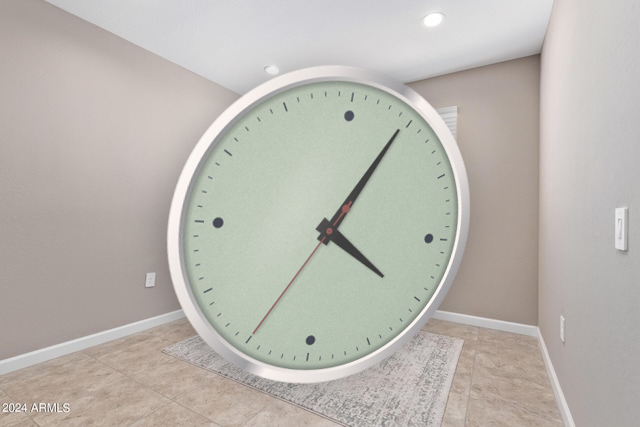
4:04:35
